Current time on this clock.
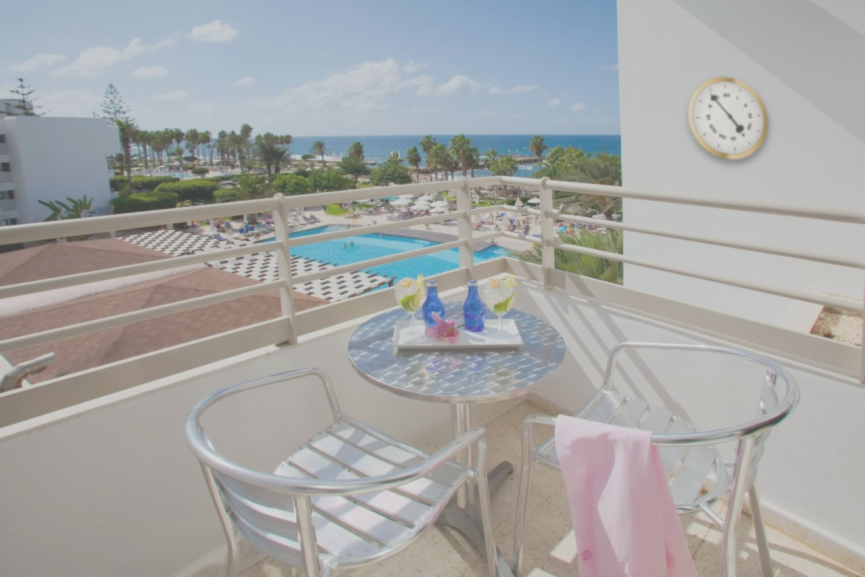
4:54
